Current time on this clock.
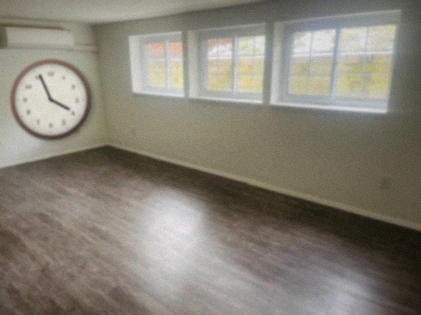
3:56
